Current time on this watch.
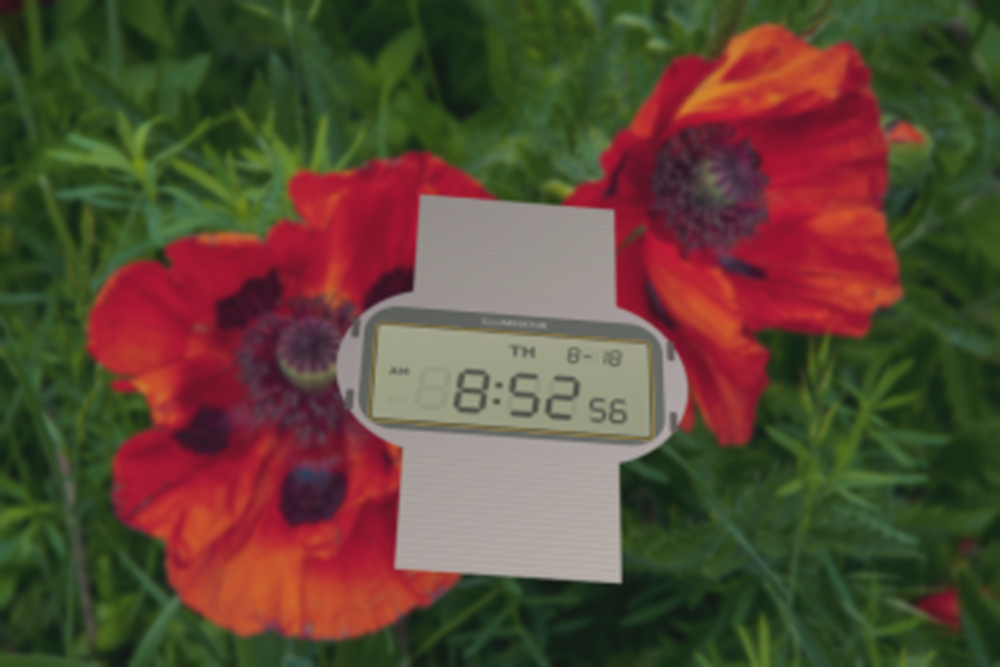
8:52:56
